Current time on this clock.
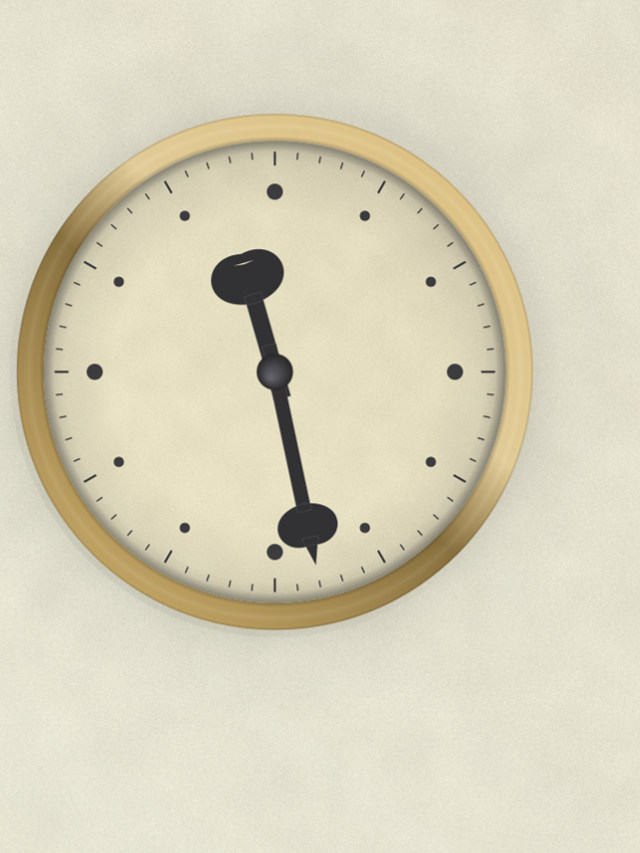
11:28
